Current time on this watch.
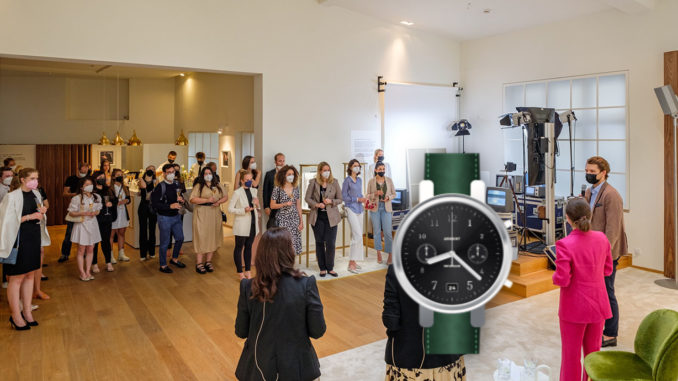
8:22
